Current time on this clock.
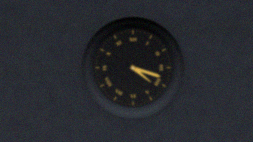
4:18
